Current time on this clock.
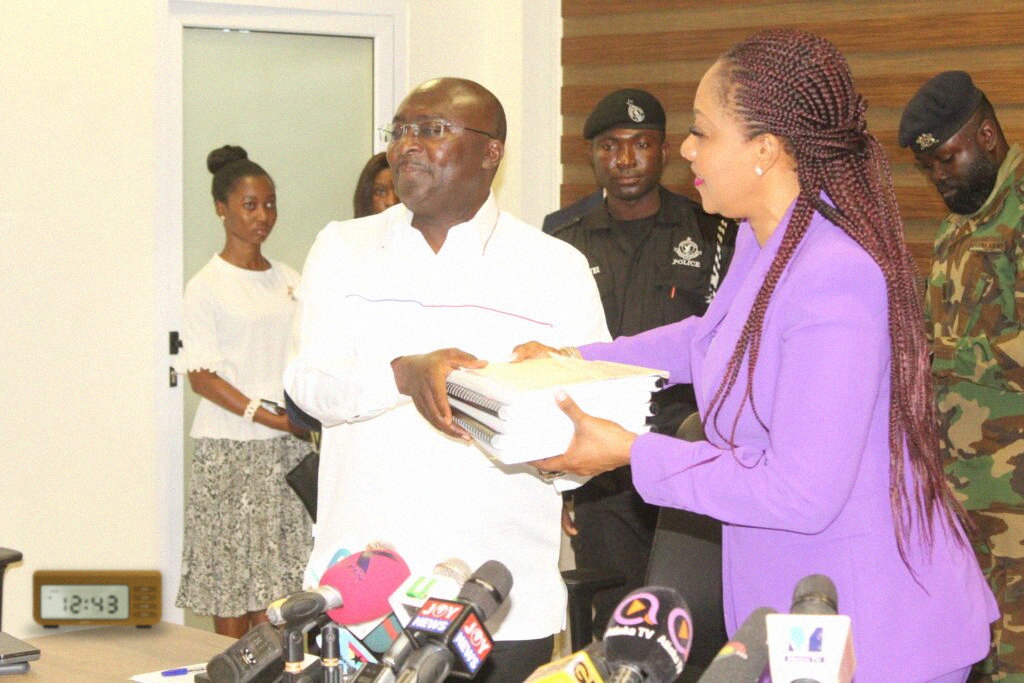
12:43
